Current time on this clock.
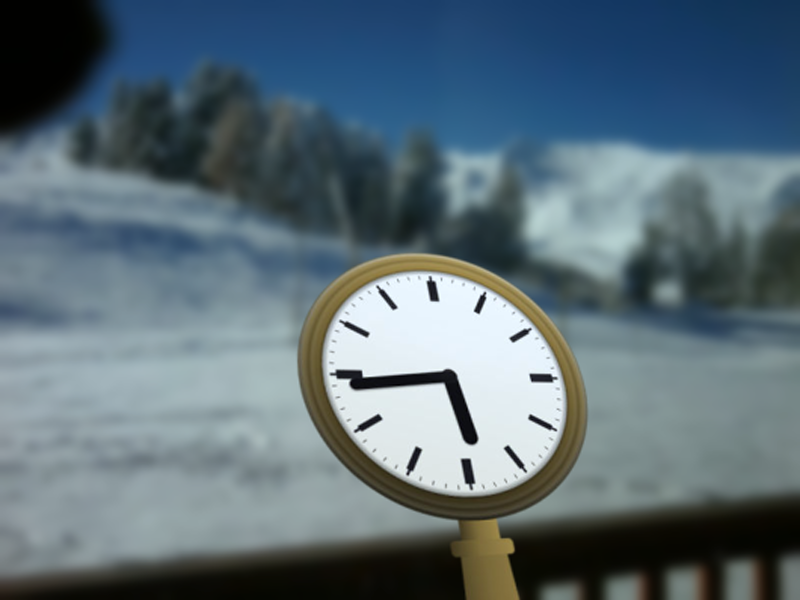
5:44
